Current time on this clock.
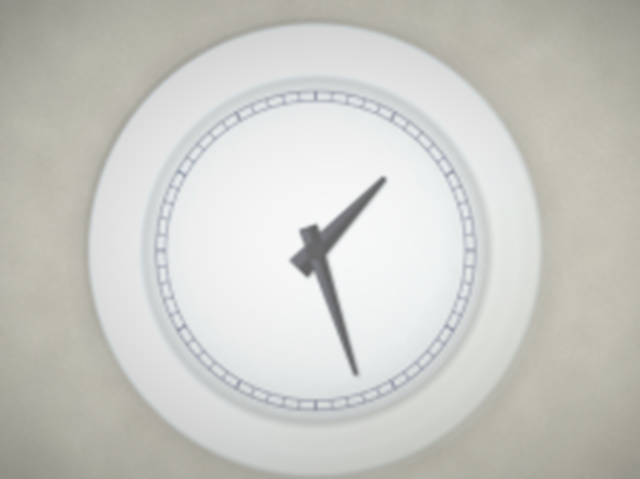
1:27
